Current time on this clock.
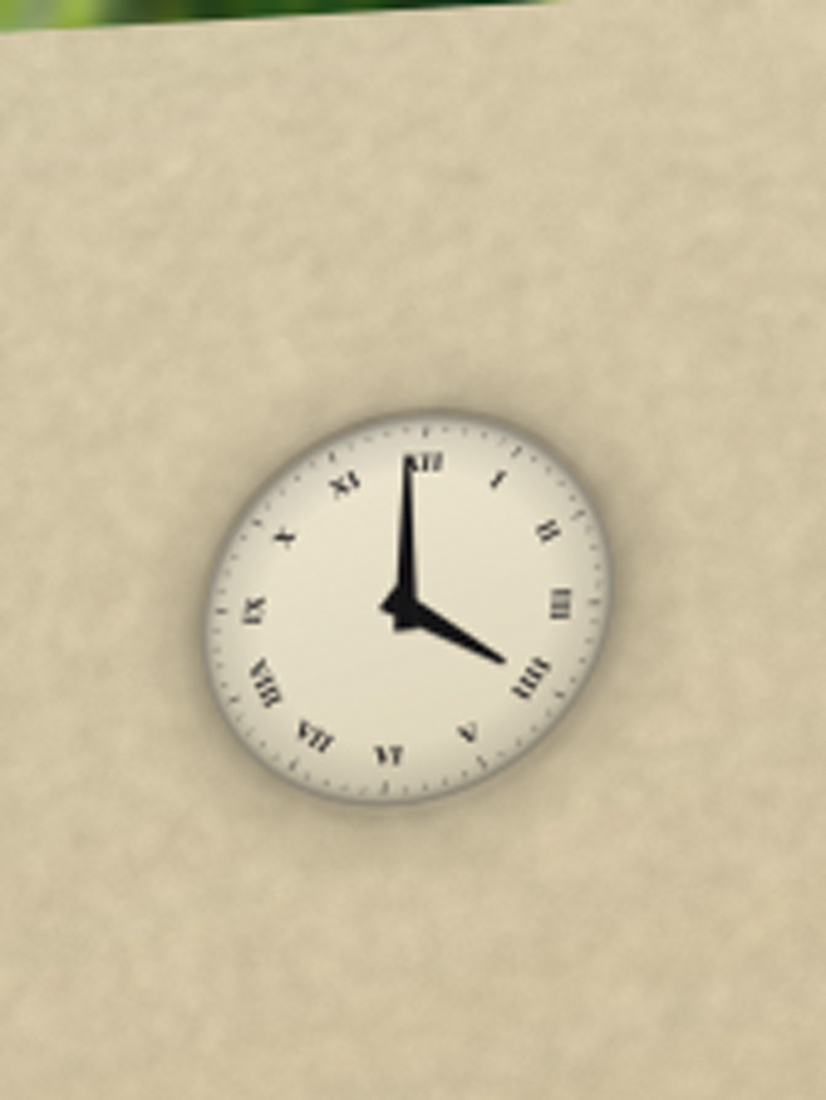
3:59
